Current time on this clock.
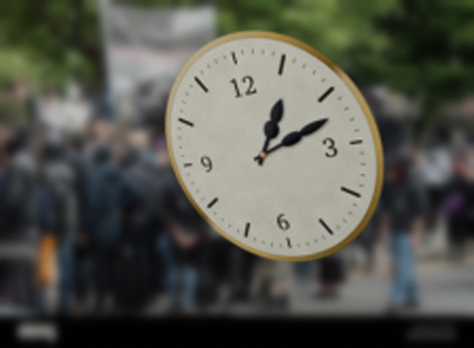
1:12
